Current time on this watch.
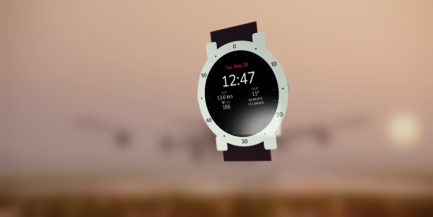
12:47
